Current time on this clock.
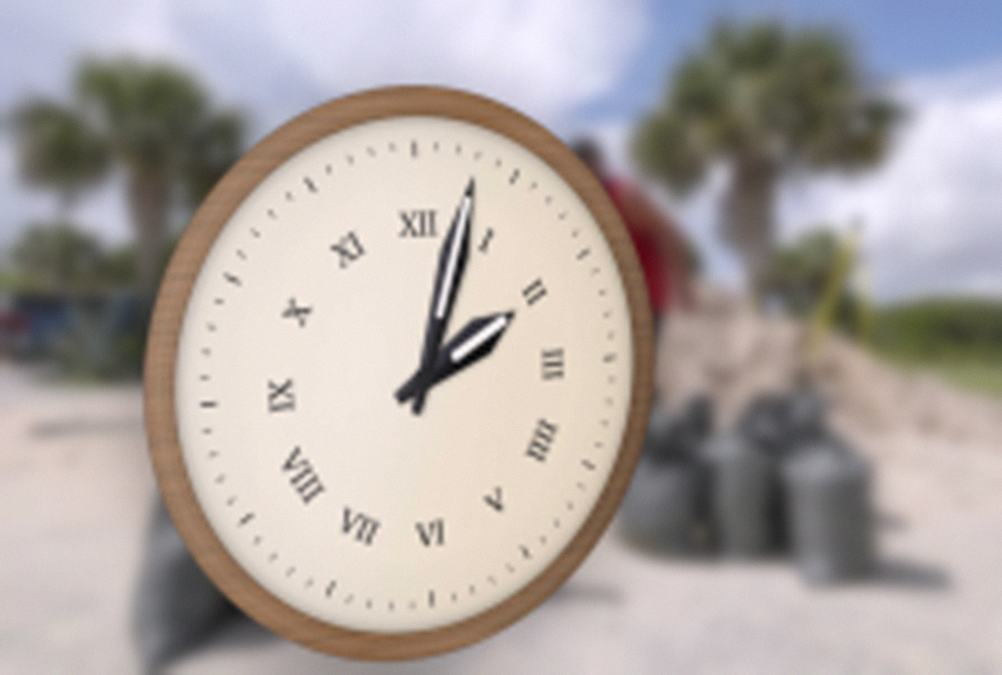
2:03
